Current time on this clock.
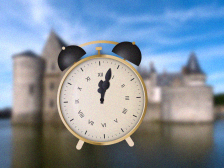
12:03
